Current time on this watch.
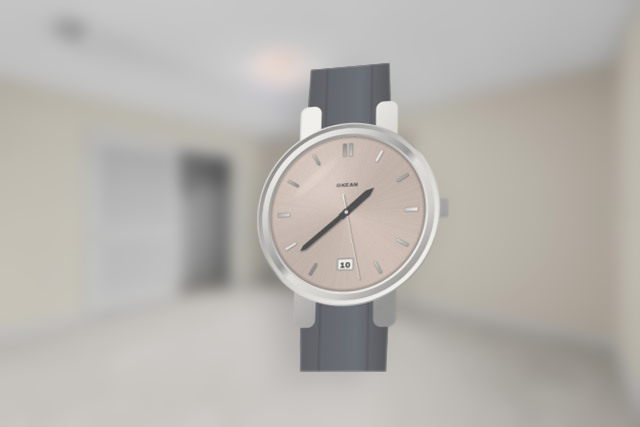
1:38:28
